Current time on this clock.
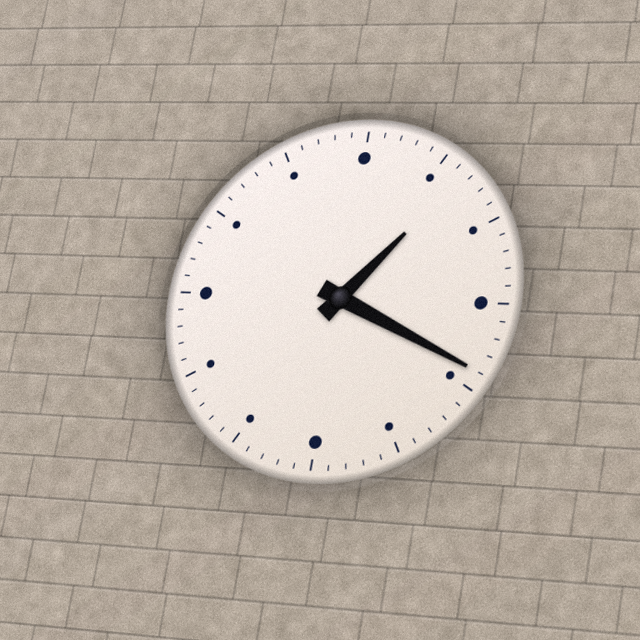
1:19
